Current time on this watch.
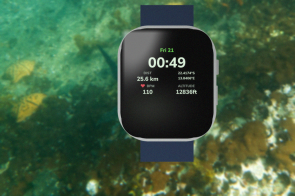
0:49
